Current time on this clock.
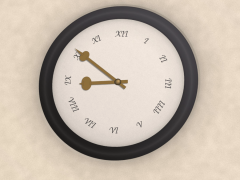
8:51
